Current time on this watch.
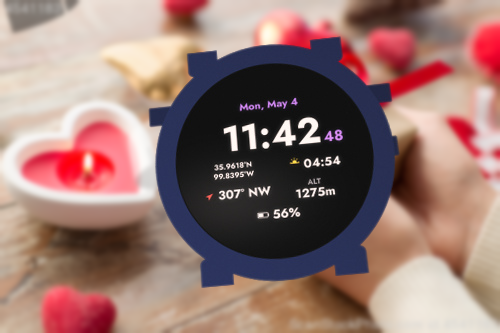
11:42:48
